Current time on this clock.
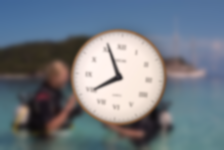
7:56
